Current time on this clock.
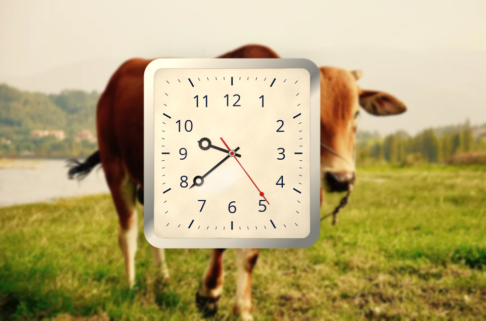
9:38:24
